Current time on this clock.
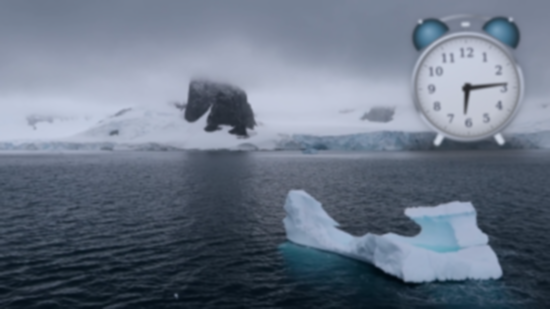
6:14
